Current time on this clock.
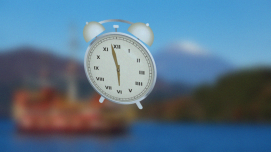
5:58
